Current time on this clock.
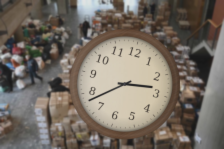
2:38
